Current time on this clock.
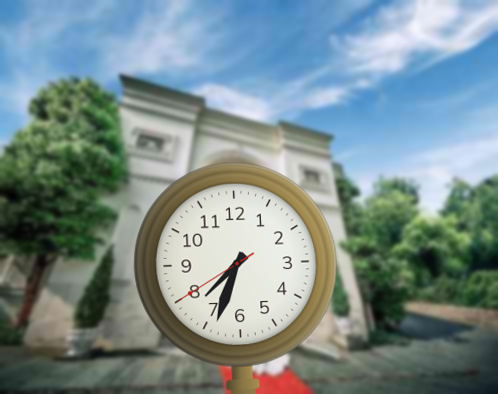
7:33:40
